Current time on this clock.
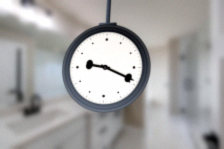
9:19
